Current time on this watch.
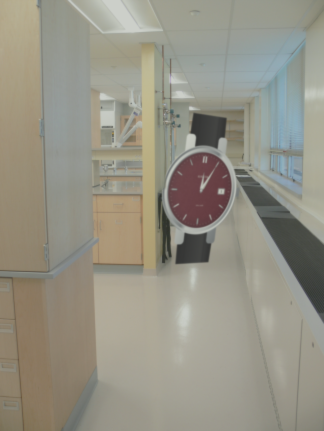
12:05
